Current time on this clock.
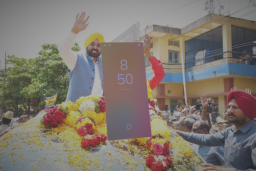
8:50
